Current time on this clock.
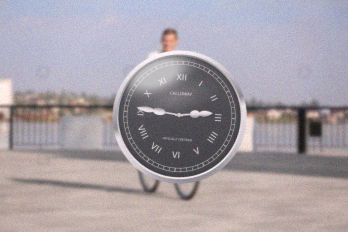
2:46
